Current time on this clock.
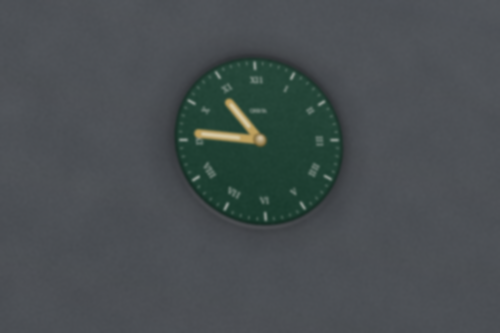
10:46
